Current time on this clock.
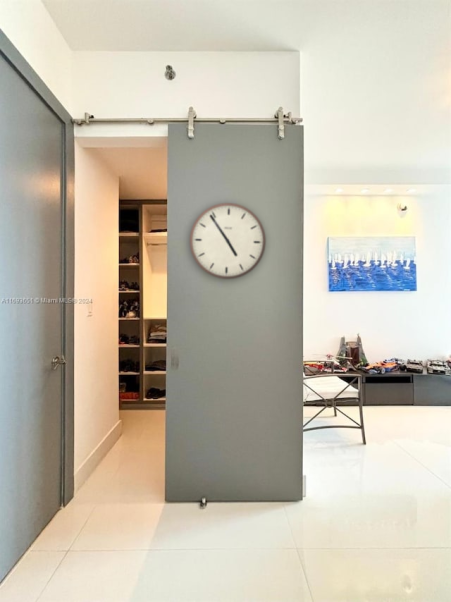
4:54
